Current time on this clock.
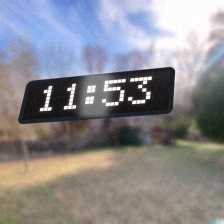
11:53
